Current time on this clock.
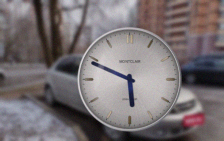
5:49
